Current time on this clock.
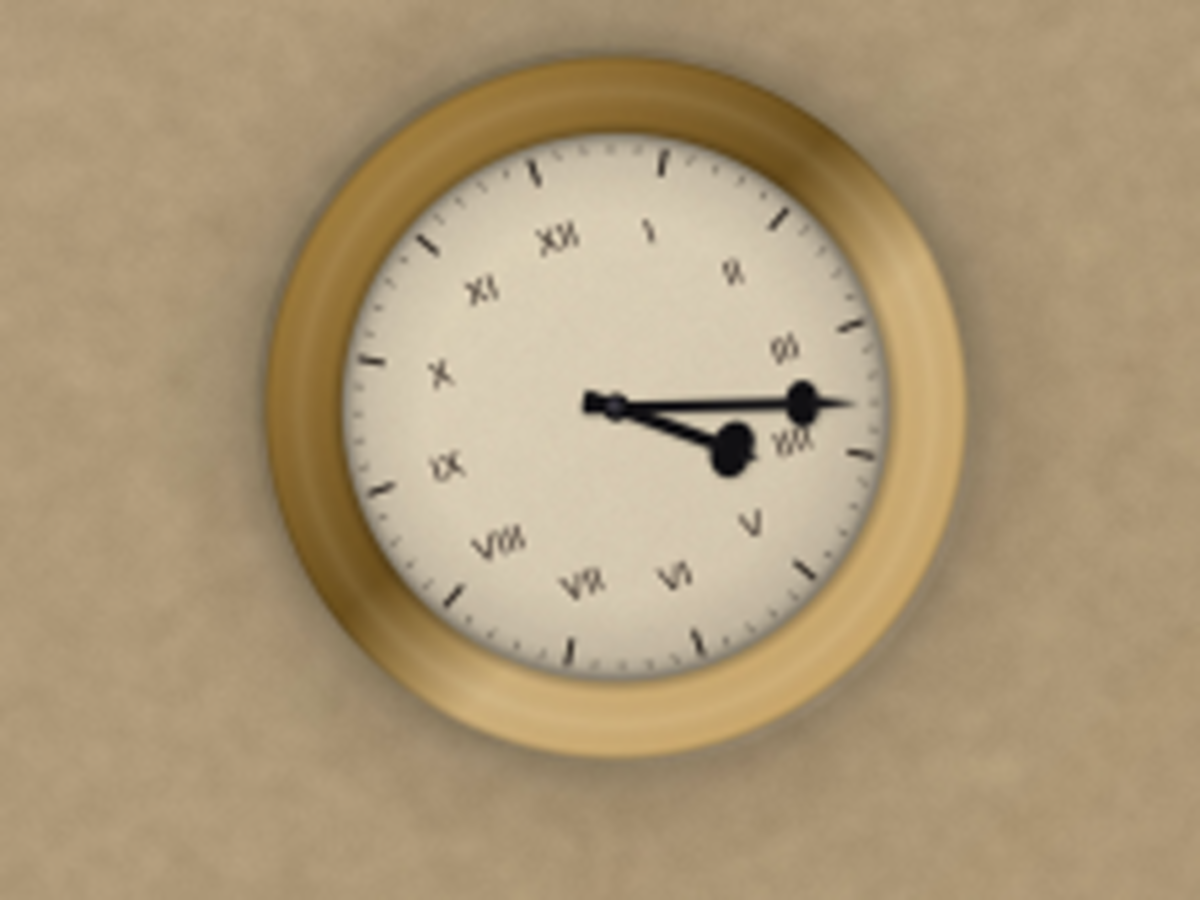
4:18
